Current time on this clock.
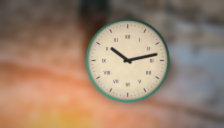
10:13
